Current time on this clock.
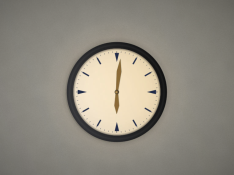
6:01
